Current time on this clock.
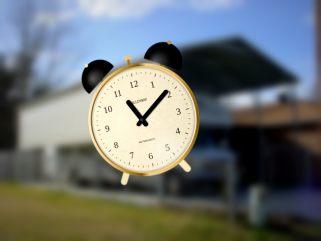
11:09
